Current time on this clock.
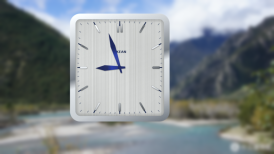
8:57
